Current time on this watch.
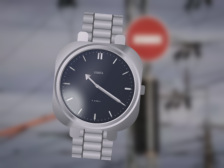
10:20
